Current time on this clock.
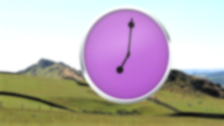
7:01
